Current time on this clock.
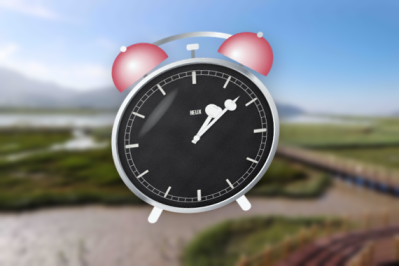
1:08
